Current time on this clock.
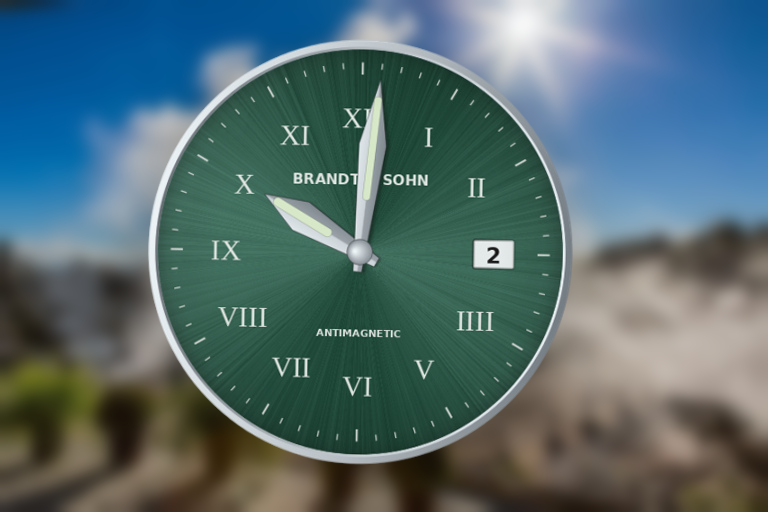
10:01
